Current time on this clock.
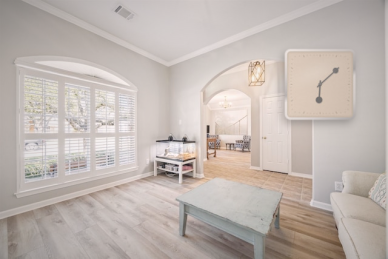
6:08
